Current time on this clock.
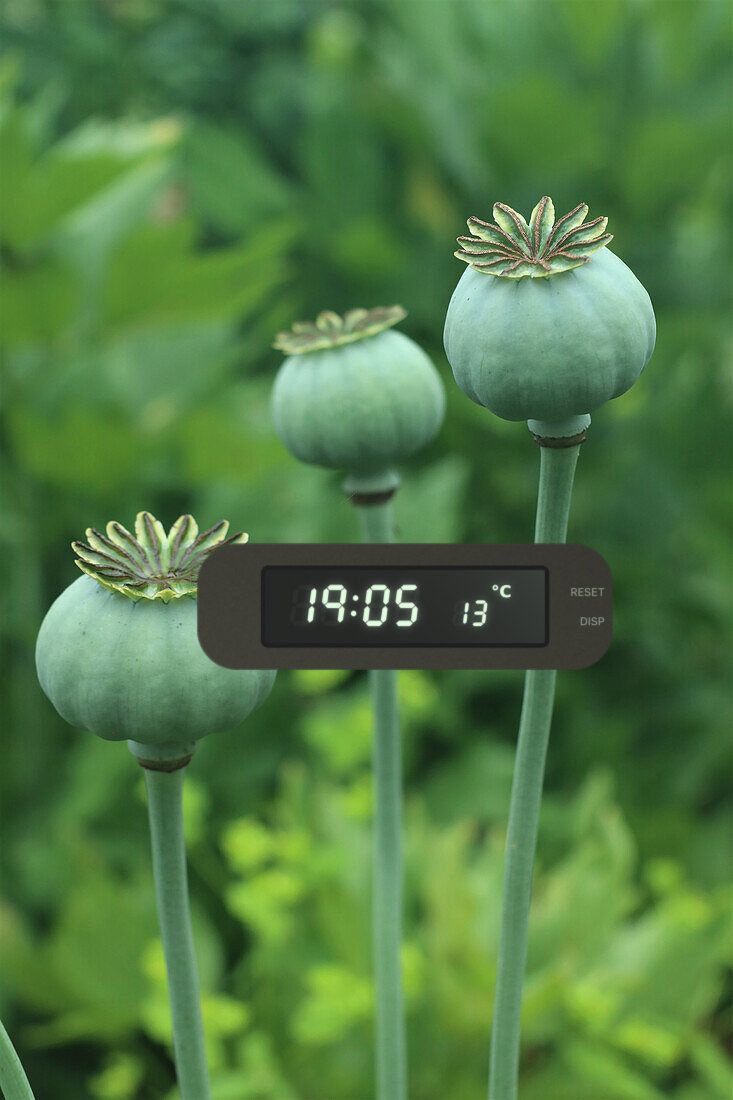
19:05
